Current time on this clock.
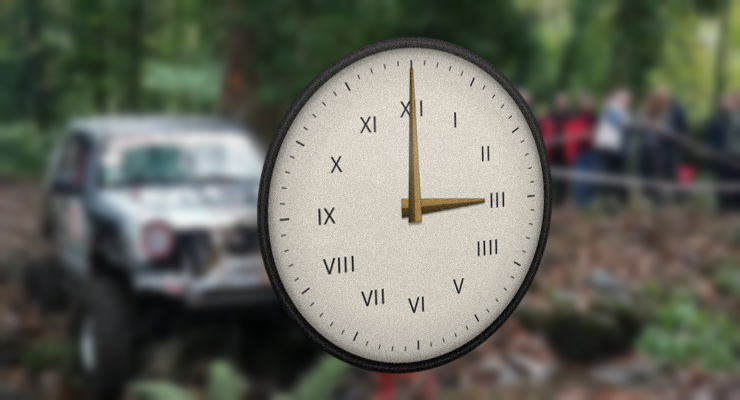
3:00
